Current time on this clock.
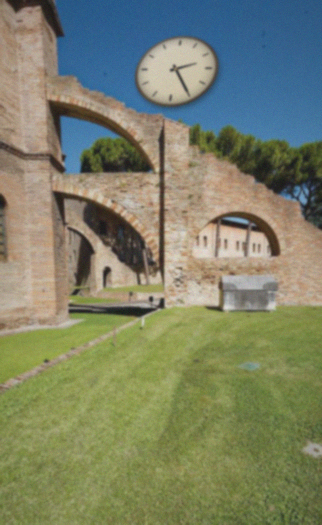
2:25
